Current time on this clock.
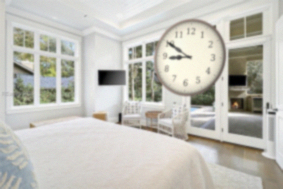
8:50
